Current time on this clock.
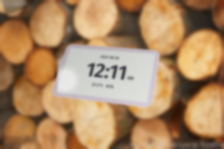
12:11
